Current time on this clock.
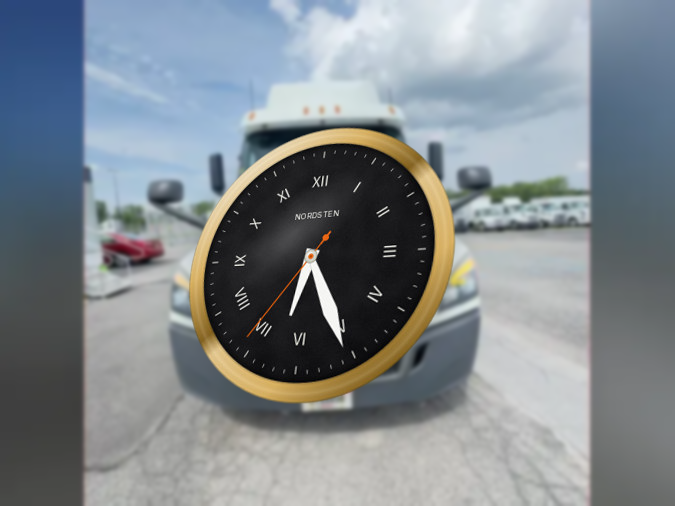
6:25:36
